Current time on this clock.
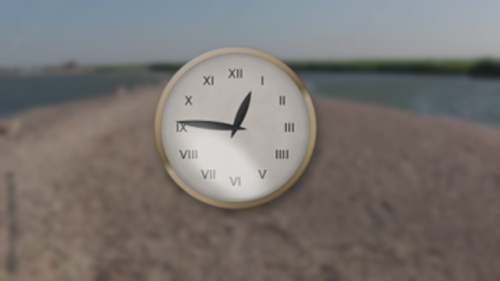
12:46
